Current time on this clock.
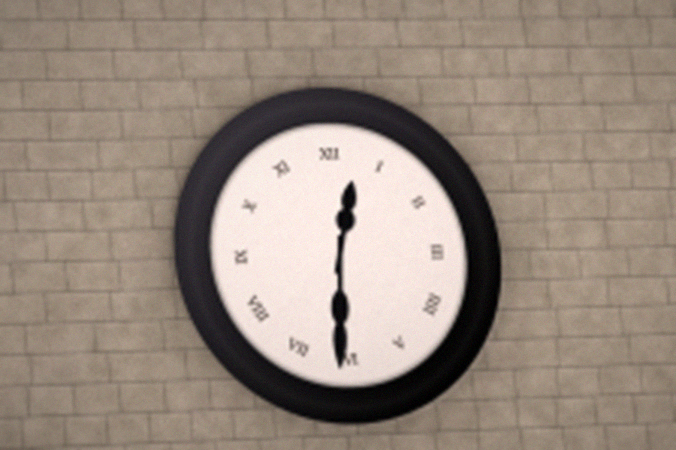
12:31
